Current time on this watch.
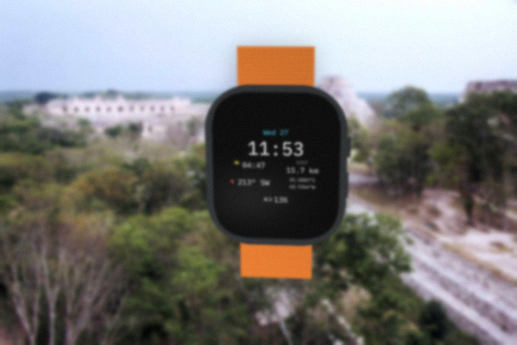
11:53
